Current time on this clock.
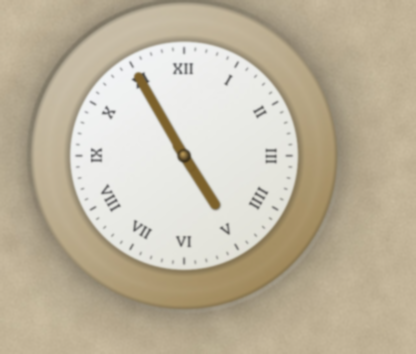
4:55
